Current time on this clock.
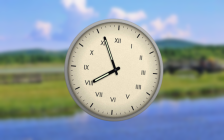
7:56
